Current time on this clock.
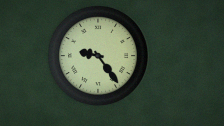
9:24
